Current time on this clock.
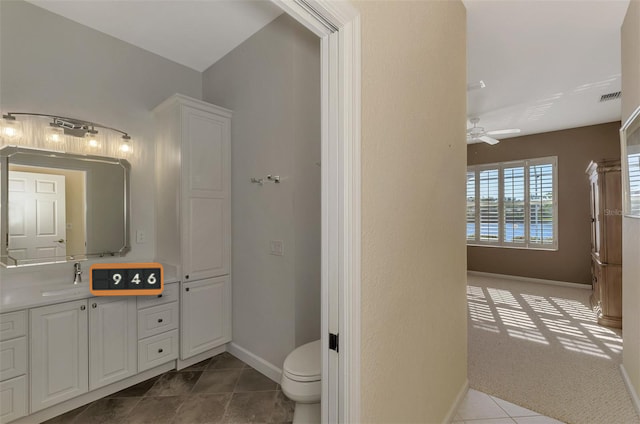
9:46
